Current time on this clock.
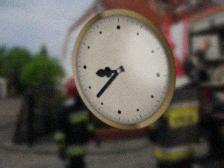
8:37
